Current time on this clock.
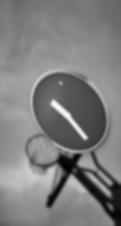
10:24
